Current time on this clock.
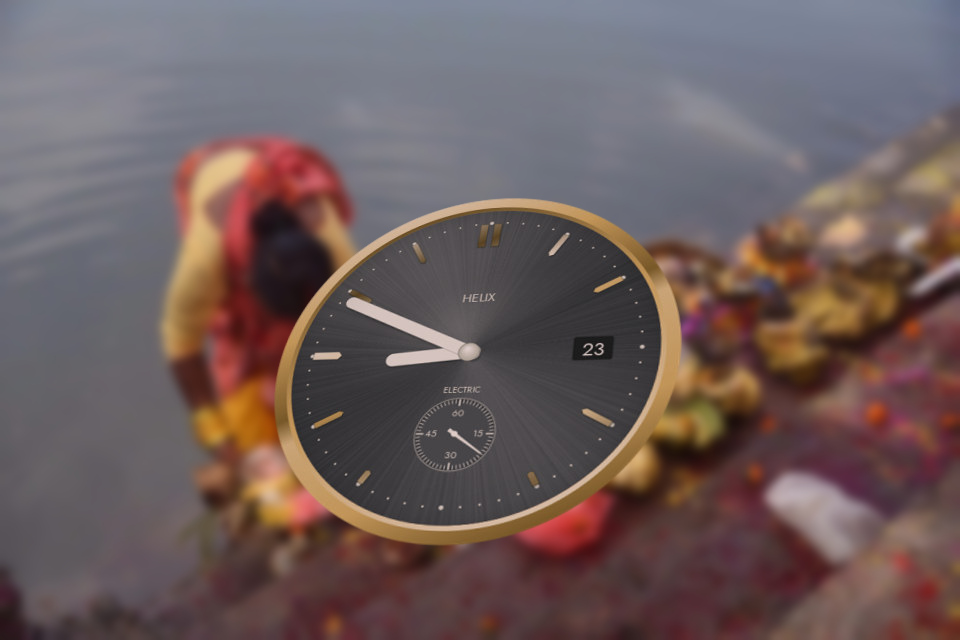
8:49:21
